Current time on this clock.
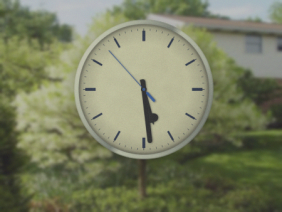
5:28:53
